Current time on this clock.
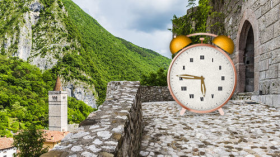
5:46
